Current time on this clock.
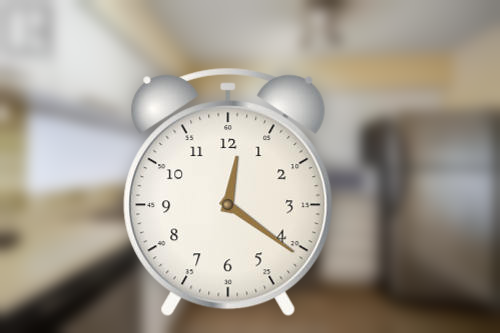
12:21
